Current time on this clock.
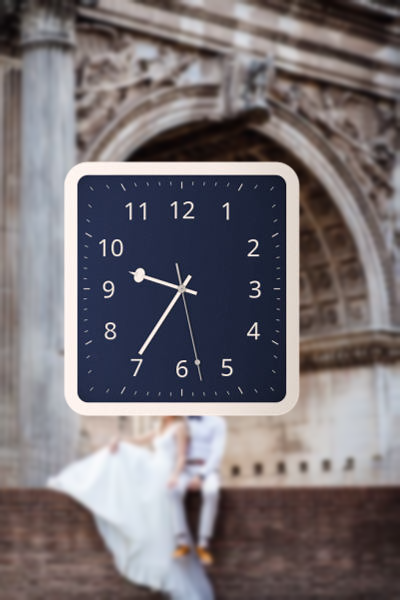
9:35:28
